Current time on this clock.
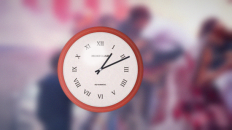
1:11
